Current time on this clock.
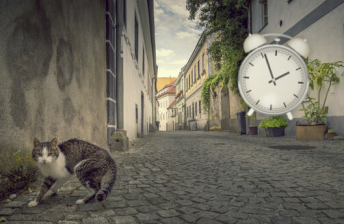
1:56
